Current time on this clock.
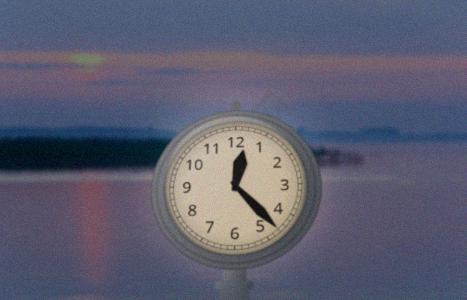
12:23
